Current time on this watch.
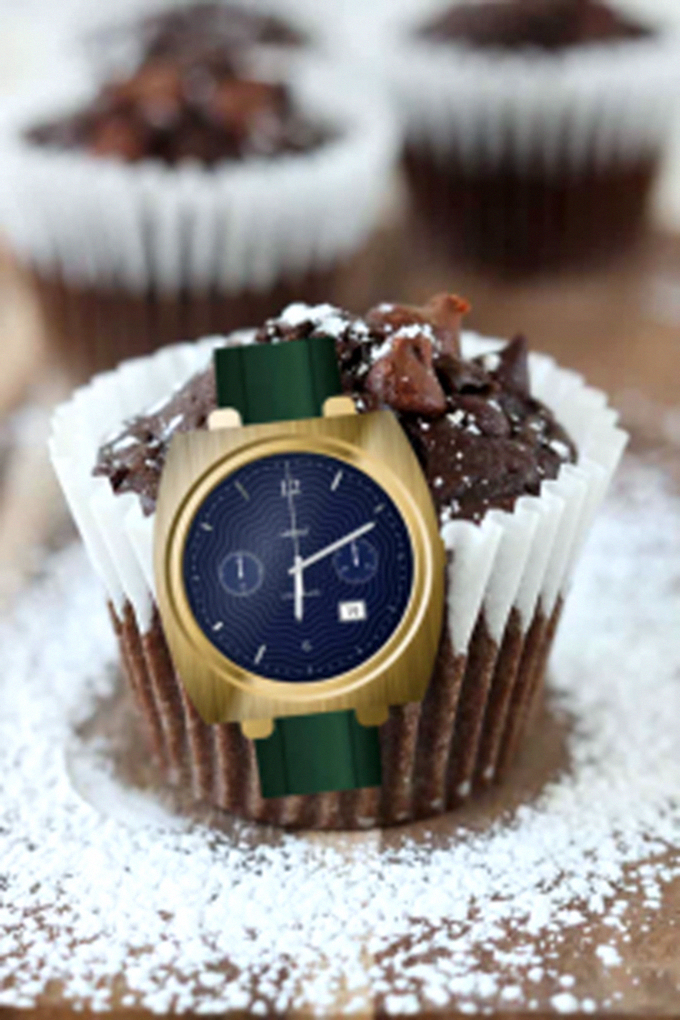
6:11
